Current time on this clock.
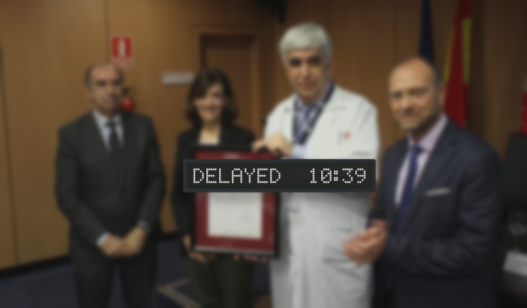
10:39
